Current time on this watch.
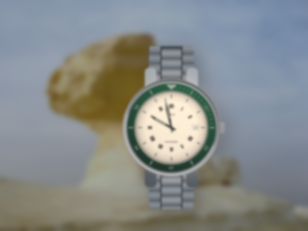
9:58
